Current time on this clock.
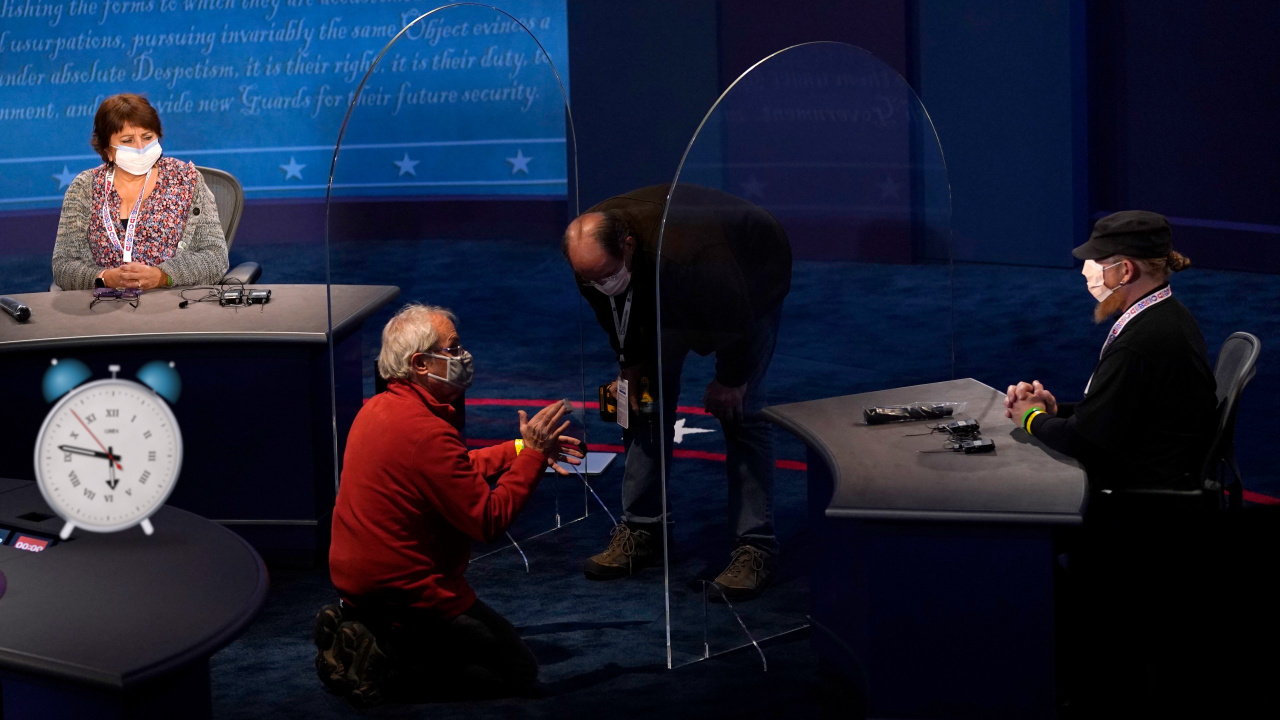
5:46:53
